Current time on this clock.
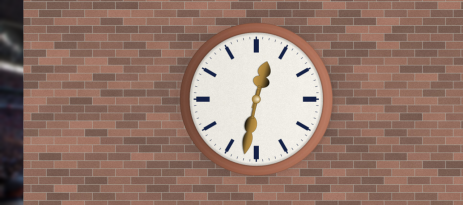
12:32
